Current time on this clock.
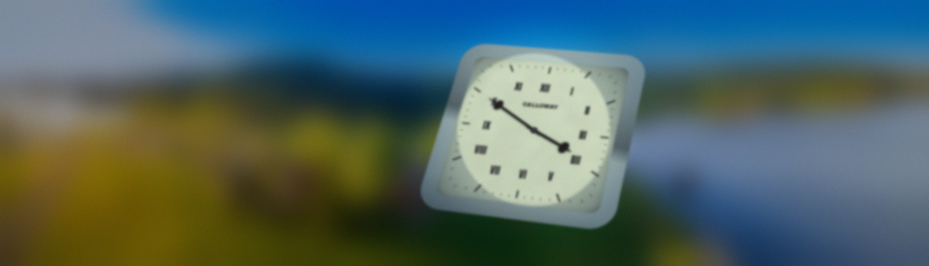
3:50
